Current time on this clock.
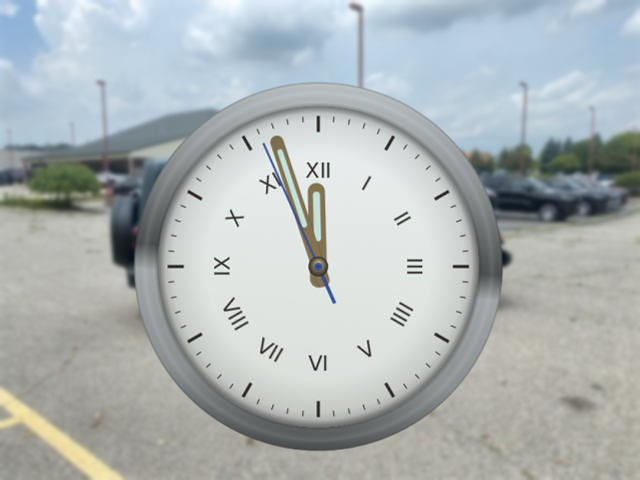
11:56:56
